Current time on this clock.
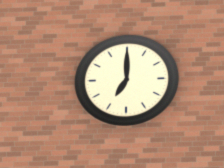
7:00
